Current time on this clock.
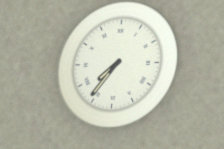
7:36
